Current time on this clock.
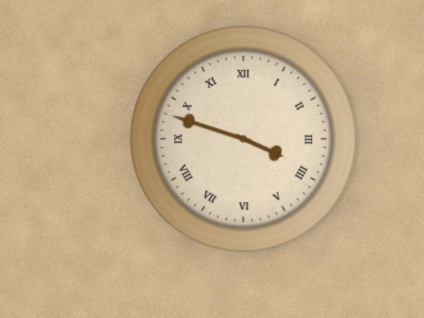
3:48
